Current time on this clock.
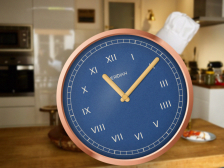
11:10
